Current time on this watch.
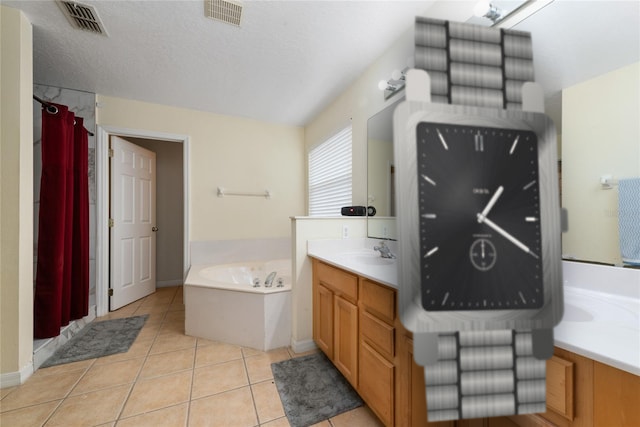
1:20
